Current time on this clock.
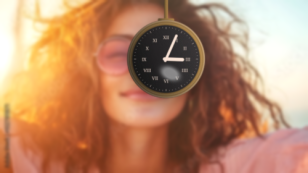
3:04
